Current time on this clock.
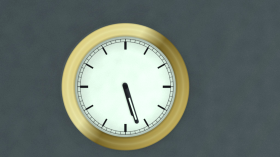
5:27
